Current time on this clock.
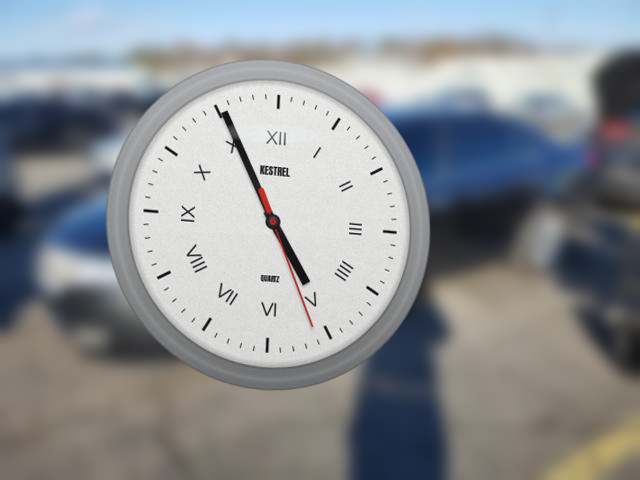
4:55:26
